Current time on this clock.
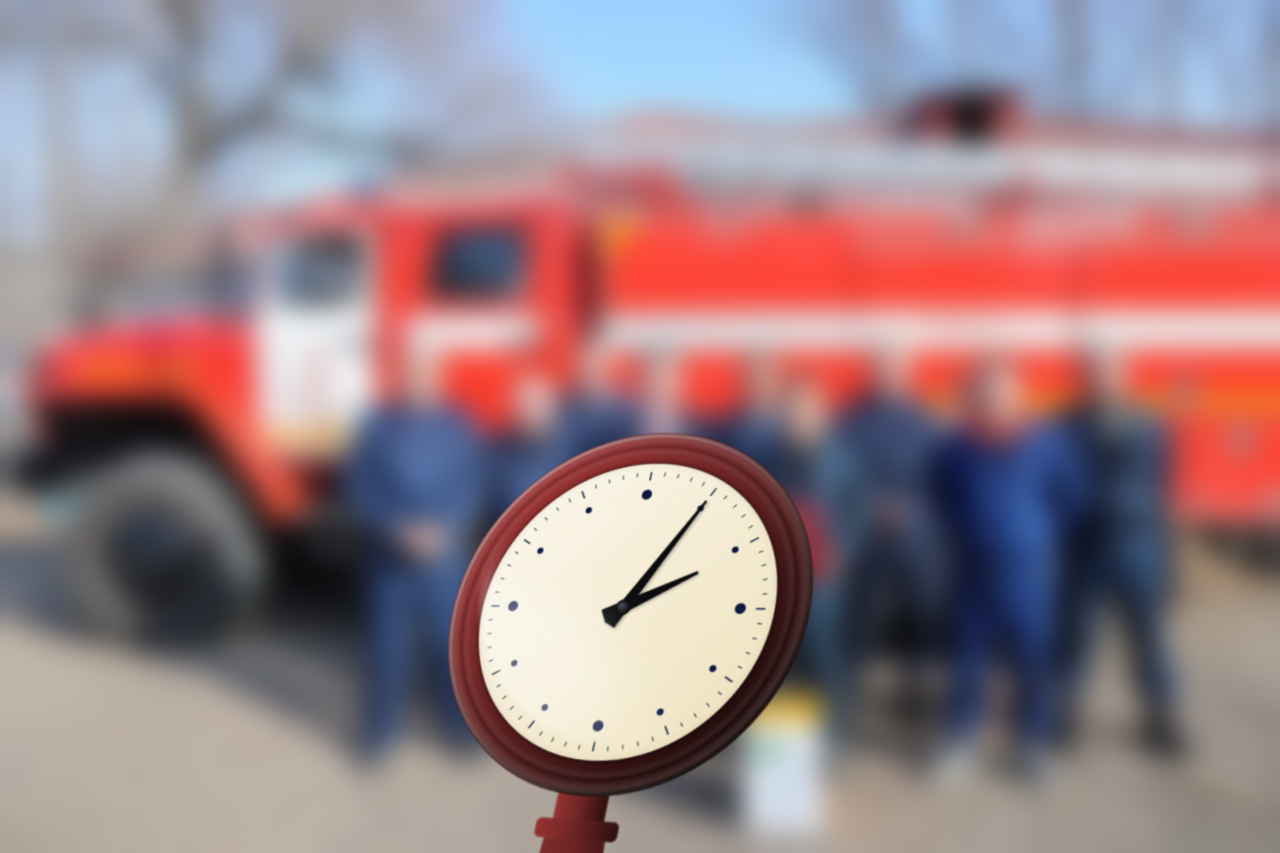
2:05
